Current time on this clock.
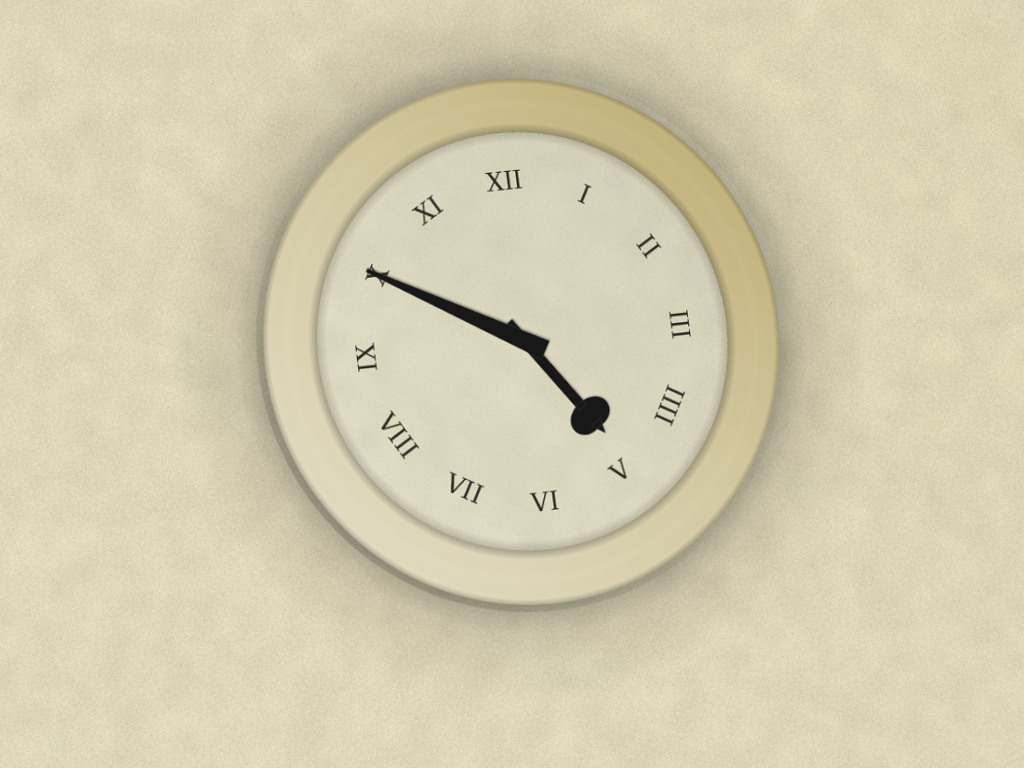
4:50
